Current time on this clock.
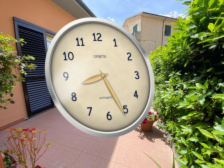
8:26
